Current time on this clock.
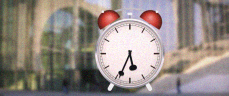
5:34
